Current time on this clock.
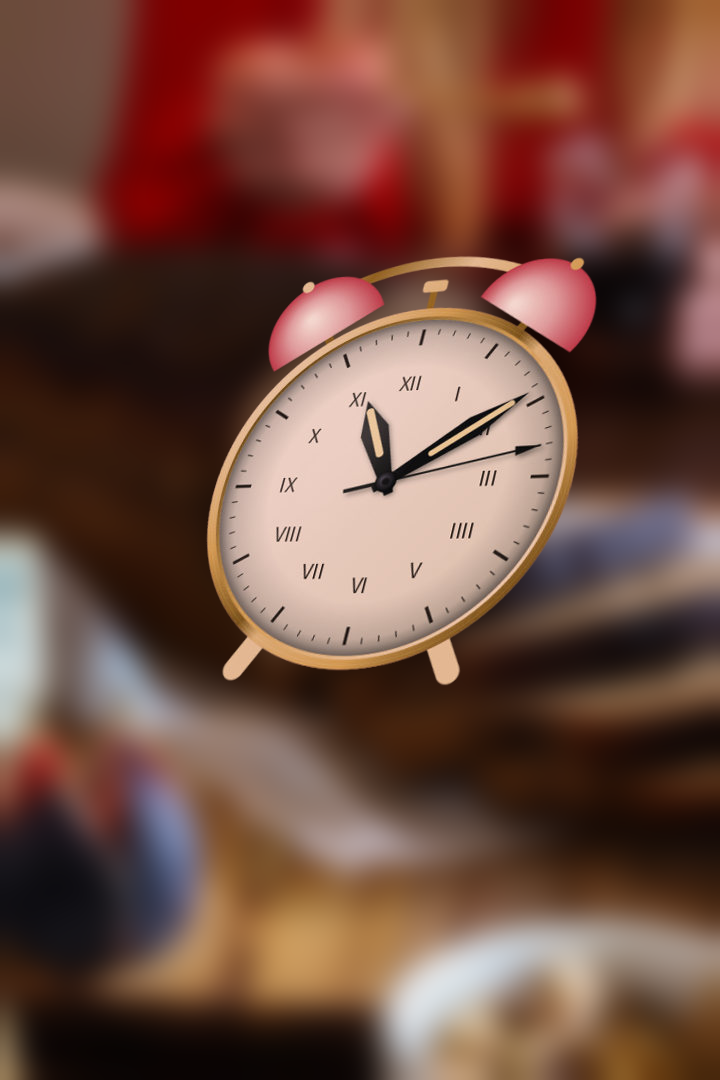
11:09:13
